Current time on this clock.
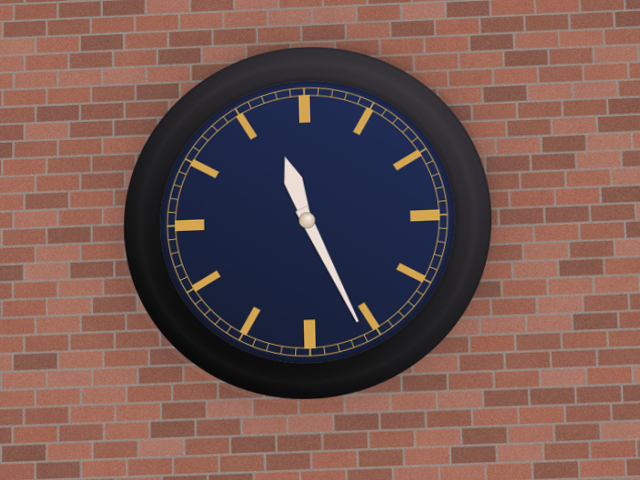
11:26
